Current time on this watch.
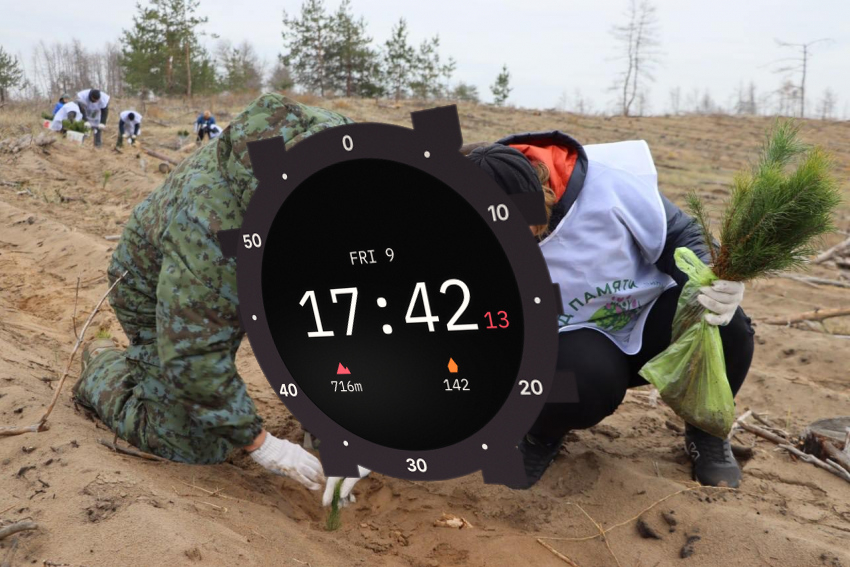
17:42:13
